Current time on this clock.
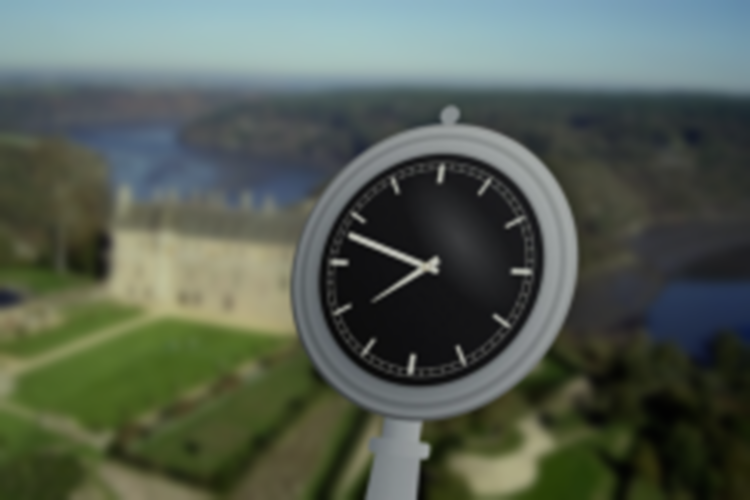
7:48
